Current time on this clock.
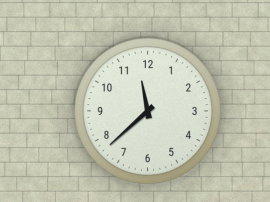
11:38
